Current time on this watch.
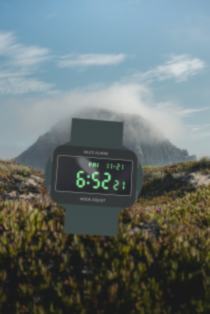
6:52:21
